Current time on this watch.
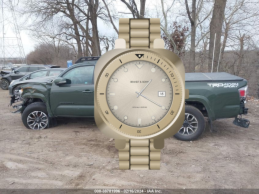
1:20
